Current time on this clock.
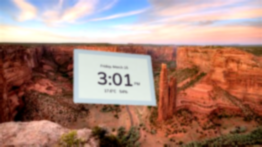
3:01
